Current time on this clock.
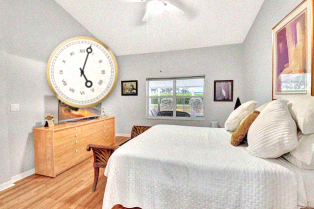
5:03
